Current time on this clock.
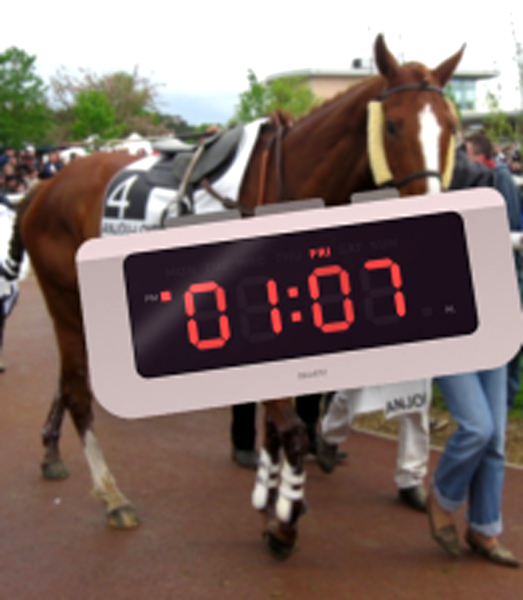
1:07
